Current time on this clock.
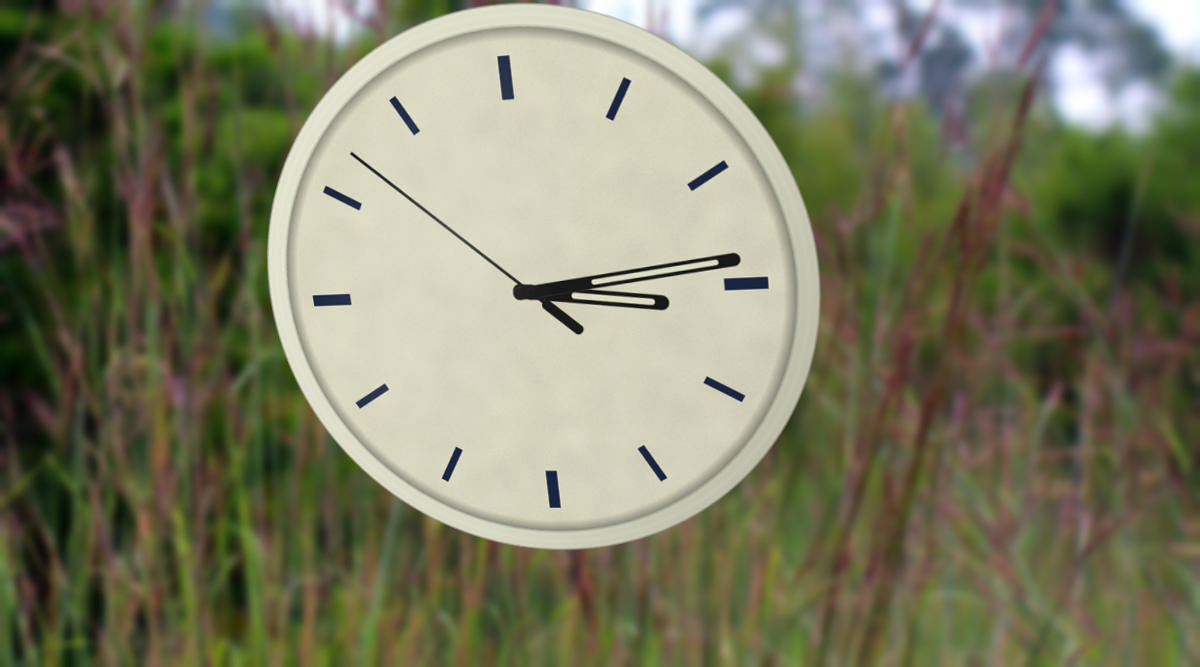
3:13:52
